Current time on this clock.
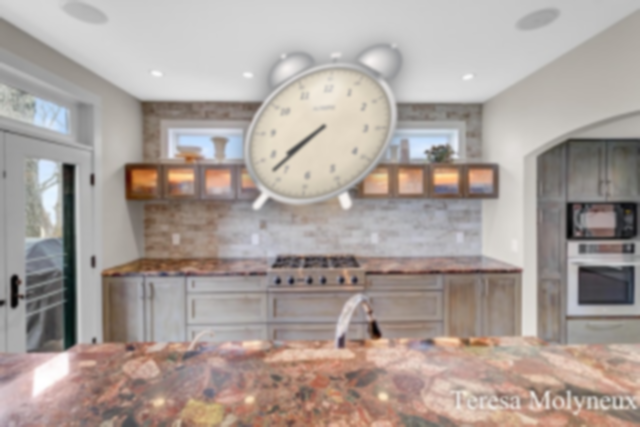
7:37
